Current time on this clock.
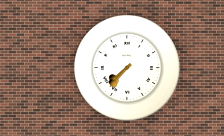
7:37
